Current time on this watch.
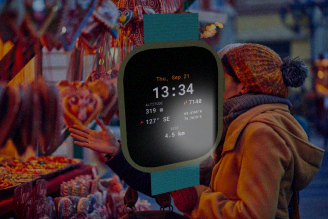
13:34
